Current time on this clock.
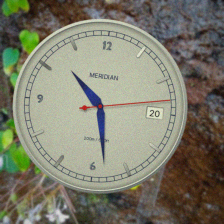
10:28:13
